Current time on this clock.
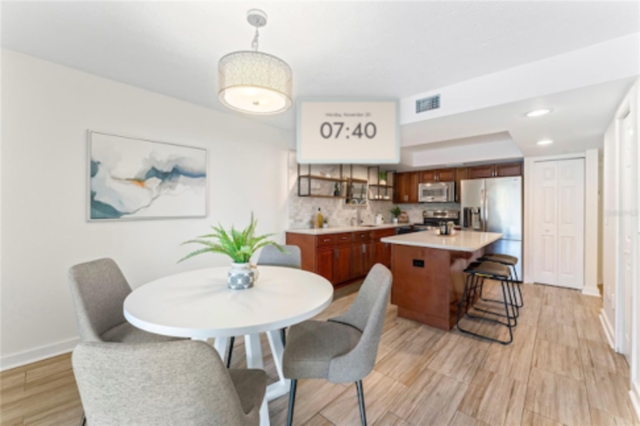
7:40
